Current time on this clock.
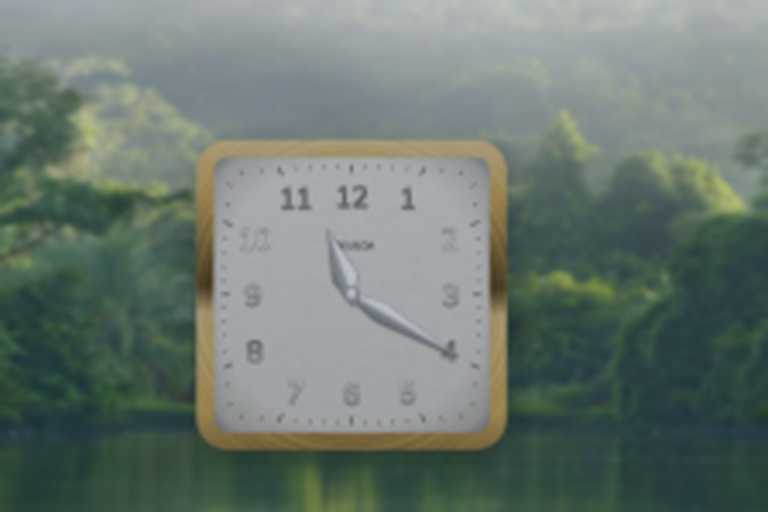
11:20
